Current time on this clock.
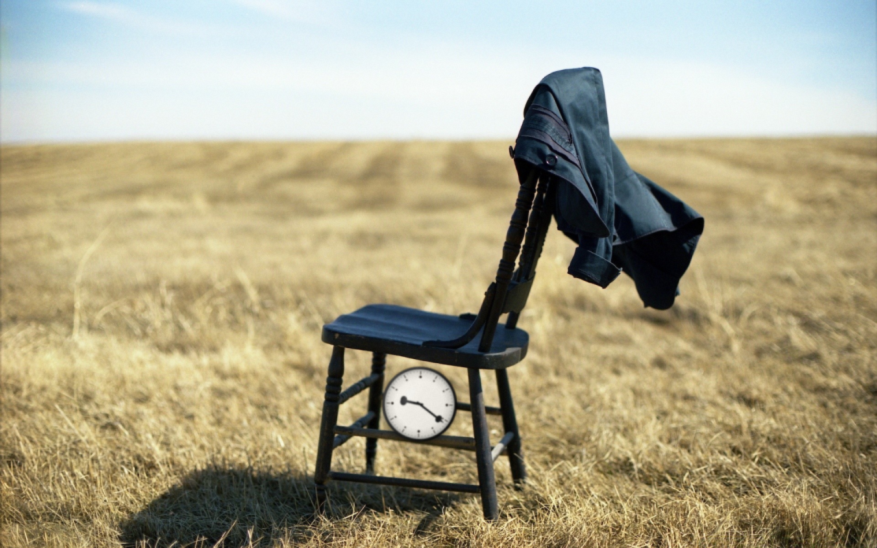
9:21
